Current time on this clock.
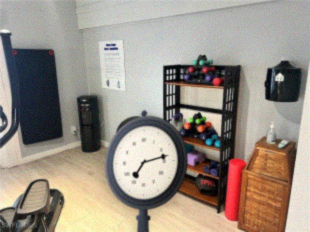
7:13
